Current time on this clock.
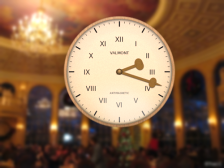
2:18
